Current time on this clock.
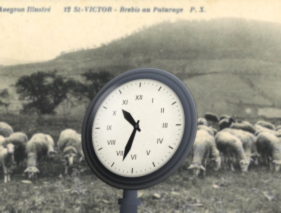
10:33
